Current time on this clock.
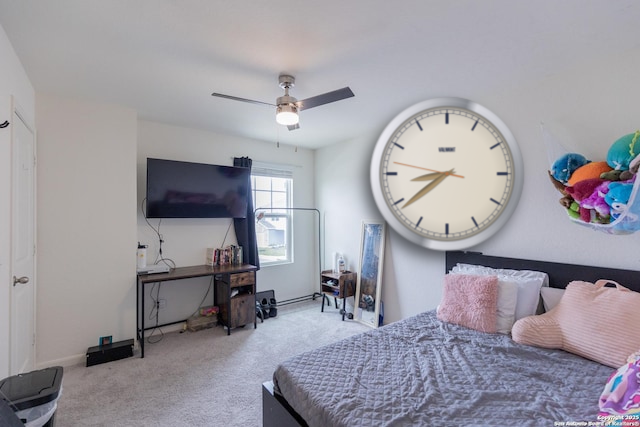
8:38:47
